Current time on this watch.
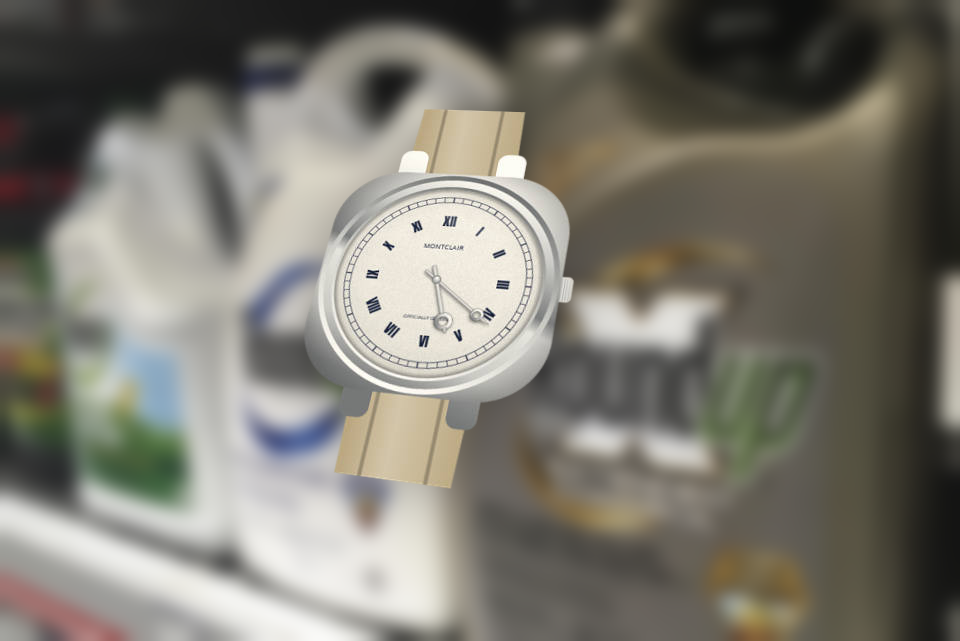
5:21
